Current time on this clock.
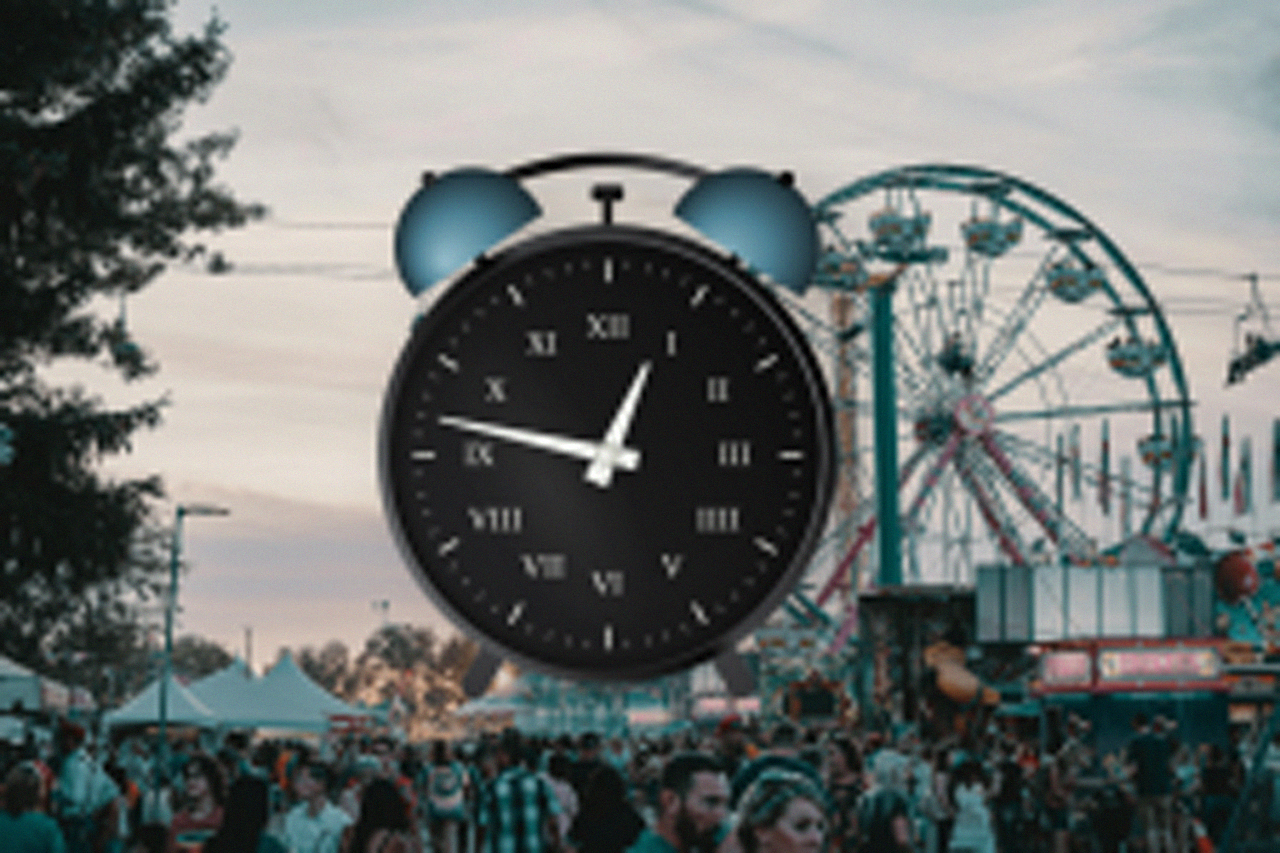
12:47
